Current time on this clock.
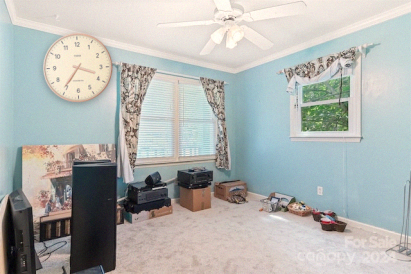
3:36
